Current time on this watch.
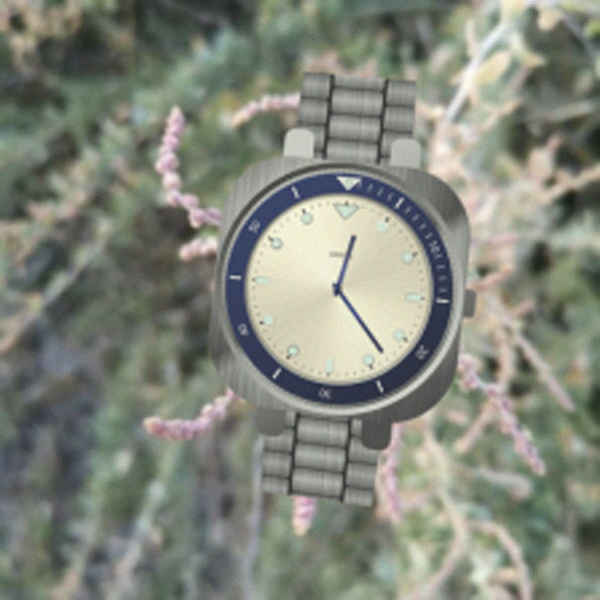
12:23
